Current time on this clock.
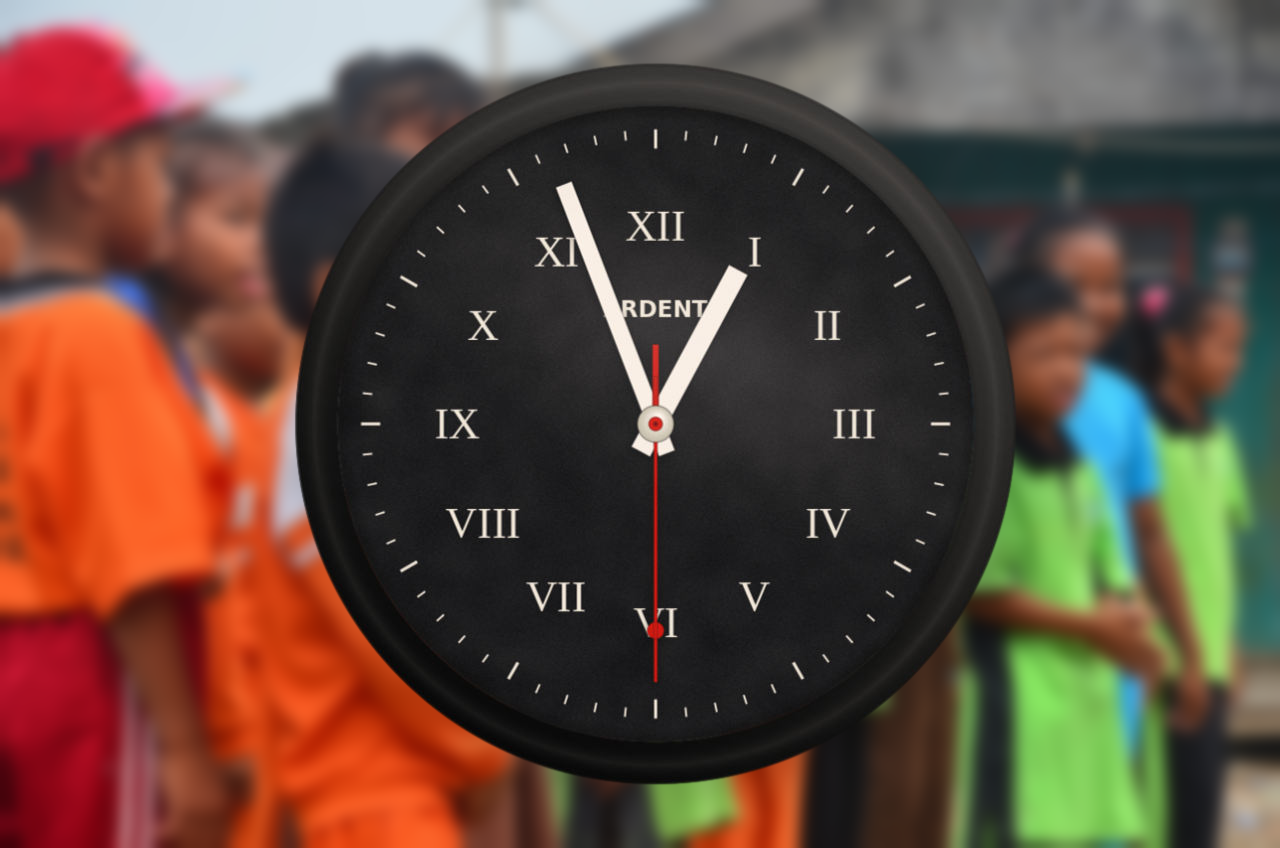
12:56:30
